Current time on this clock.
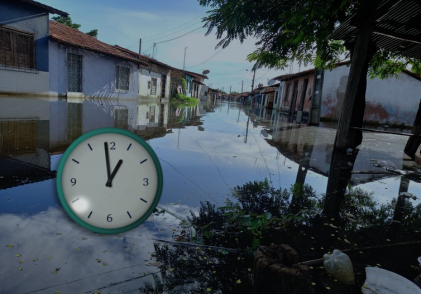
12:59
